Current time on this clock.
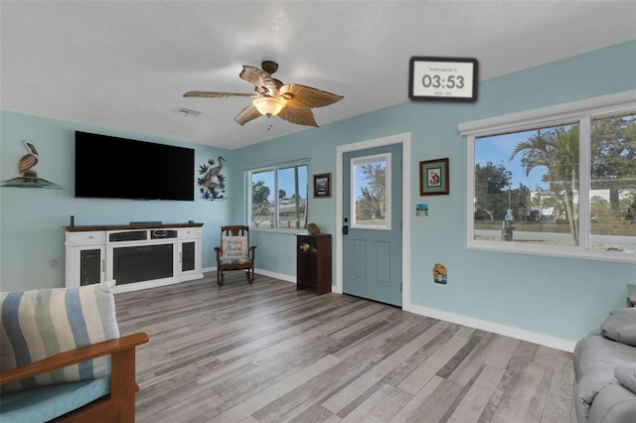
3:53
